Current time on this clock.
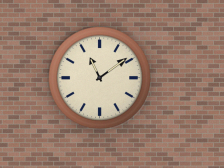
11:09
